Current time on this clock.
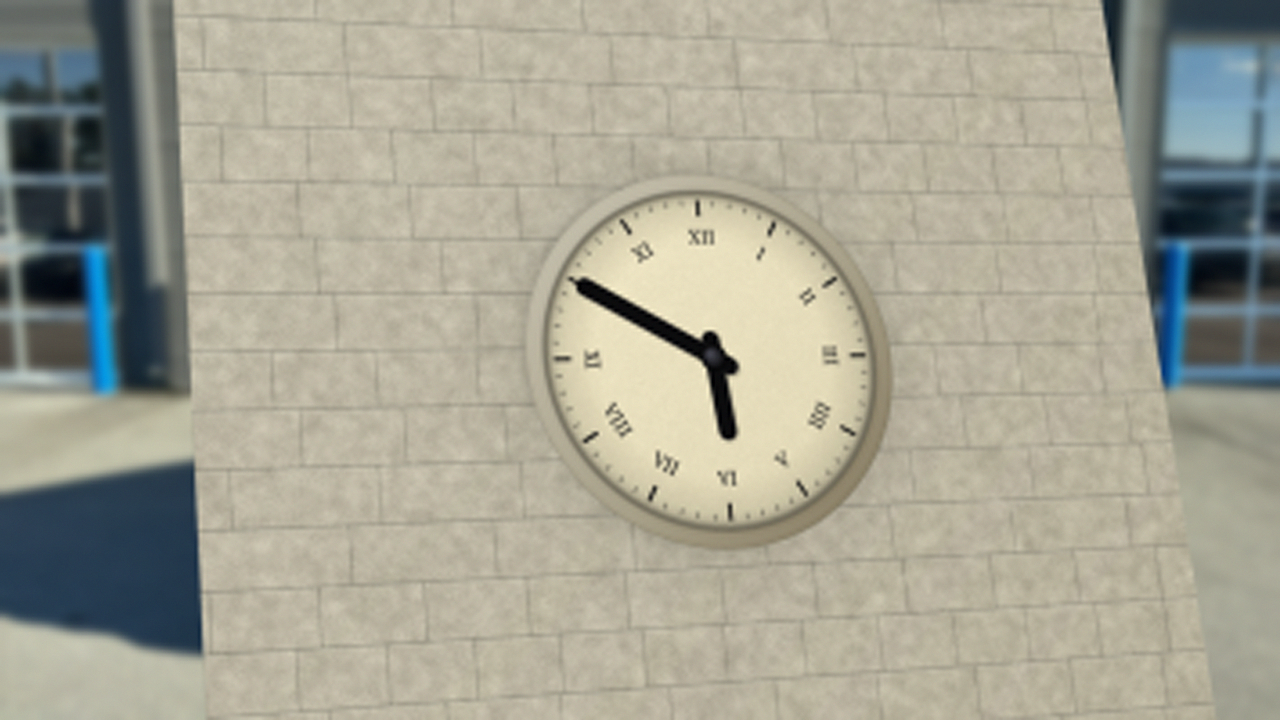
5:50
